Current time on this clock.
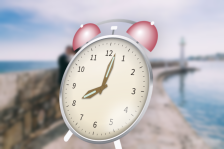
8:02
